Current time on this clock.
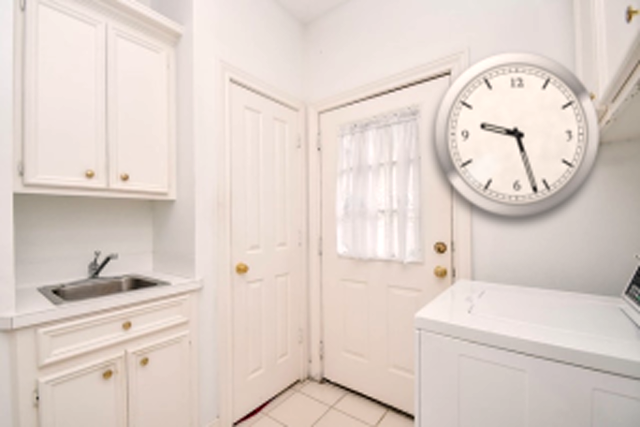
9:27
